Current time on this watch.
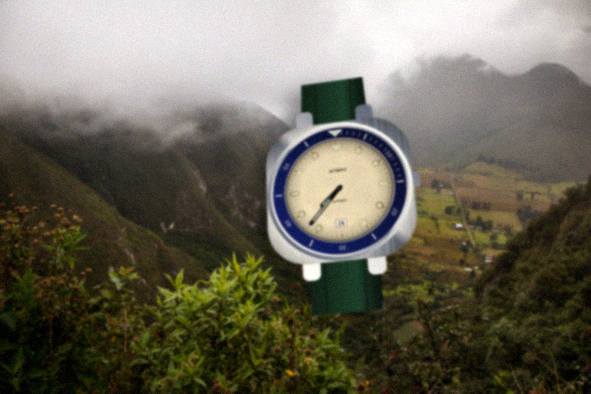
7:37
